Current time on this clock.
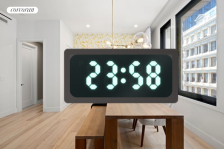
23:58
